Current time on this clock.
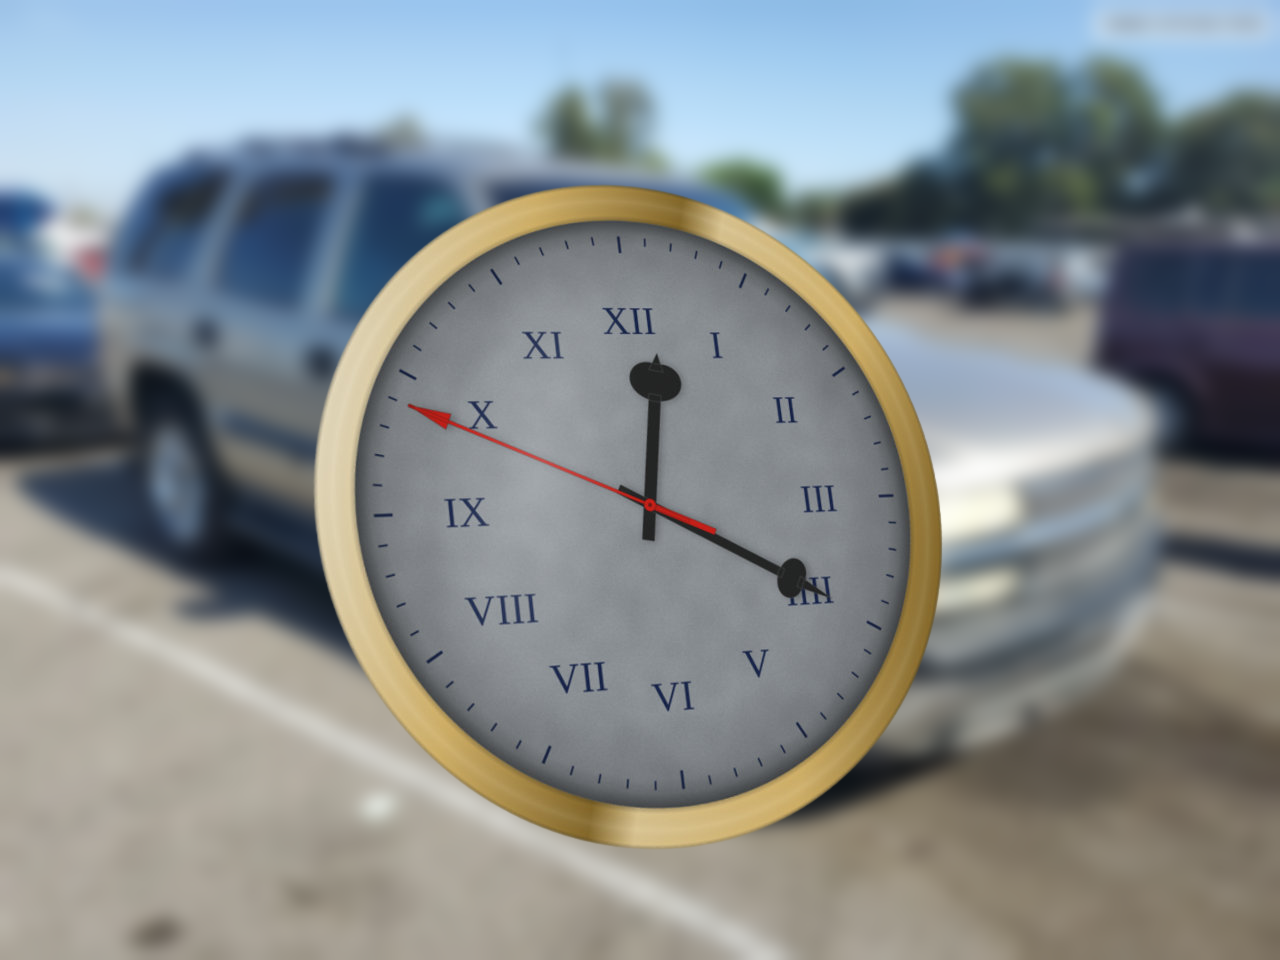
12:19:49
